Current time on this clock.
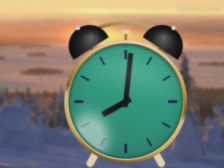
8:01
